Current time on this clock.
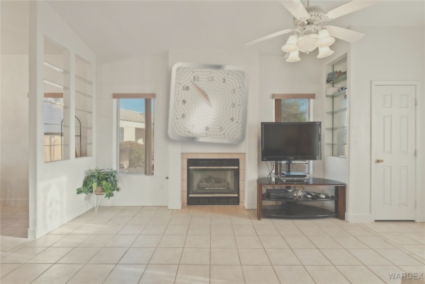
10:53
